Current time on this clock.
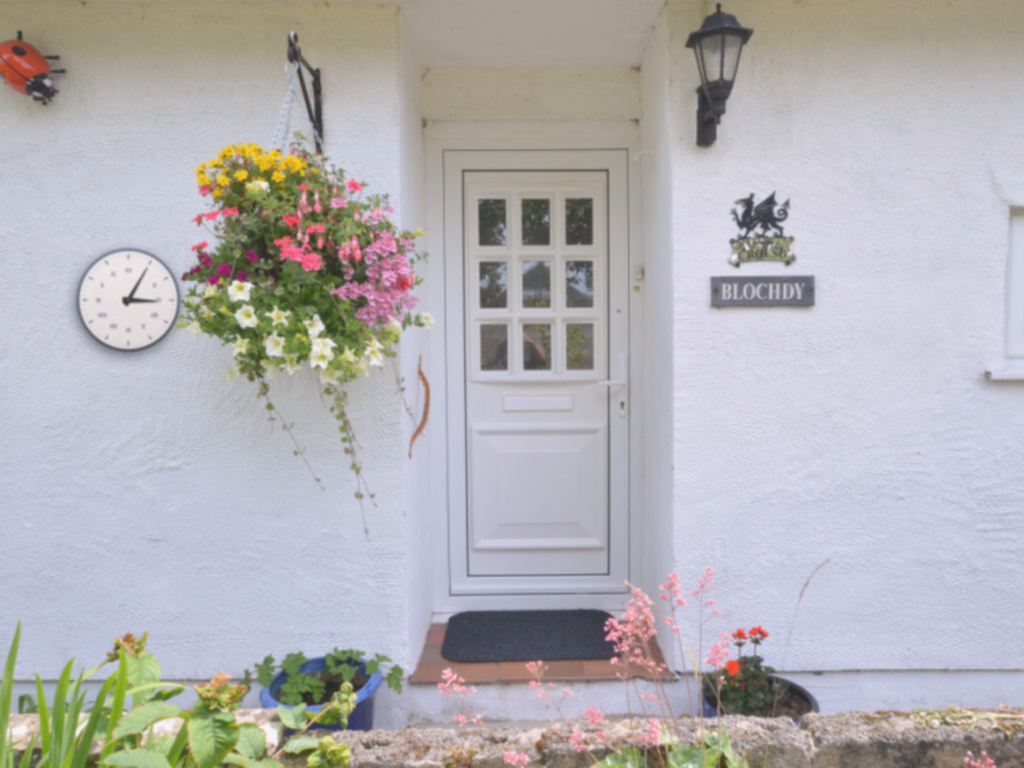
3:05
